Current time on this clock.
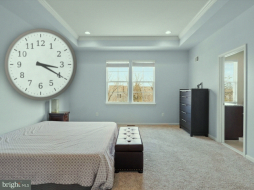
3:20
